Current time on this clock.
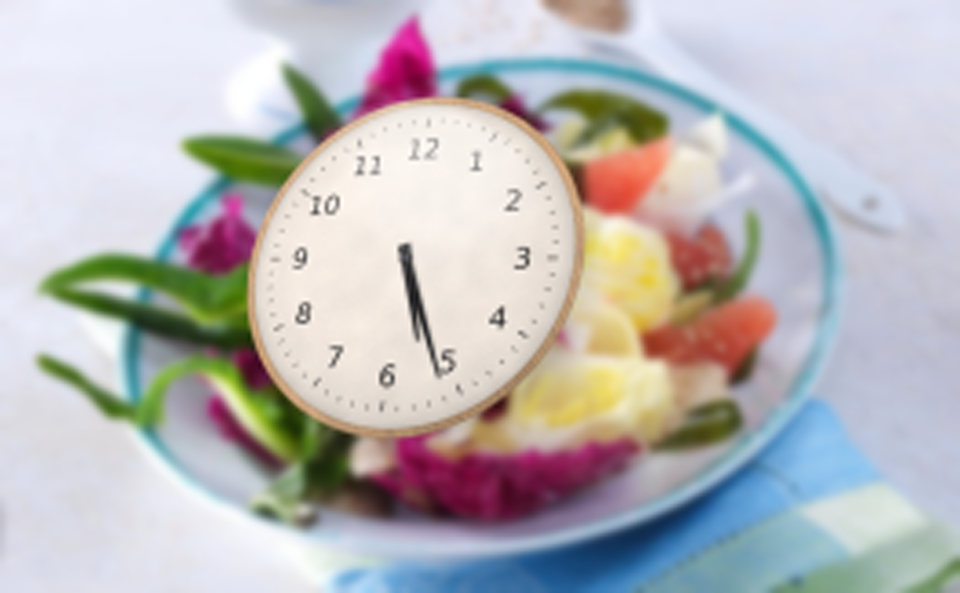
5:26
